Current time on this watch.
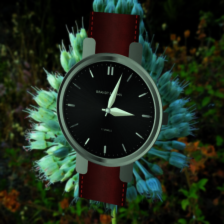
3:03
